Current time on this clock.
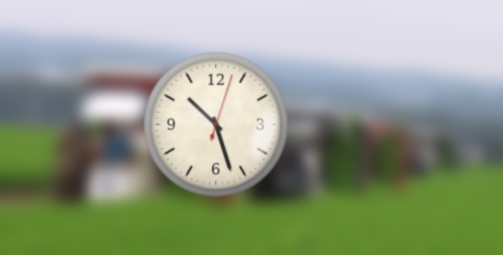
10:27:03
